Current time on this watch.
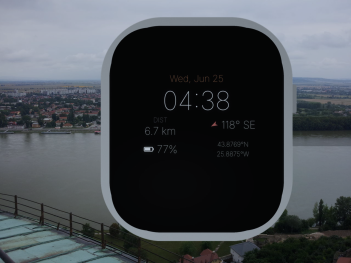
4:38
